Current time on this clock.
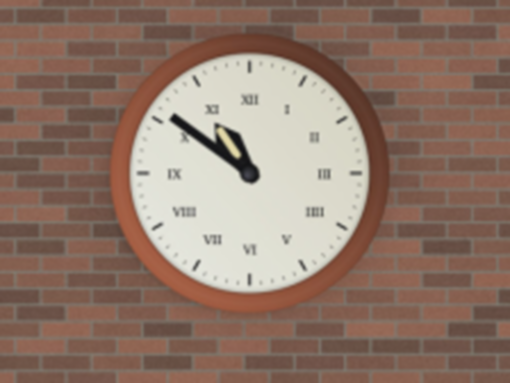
10:51
